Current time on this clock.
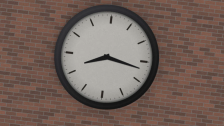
8:17
